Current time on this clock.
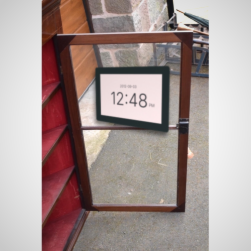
12:48
